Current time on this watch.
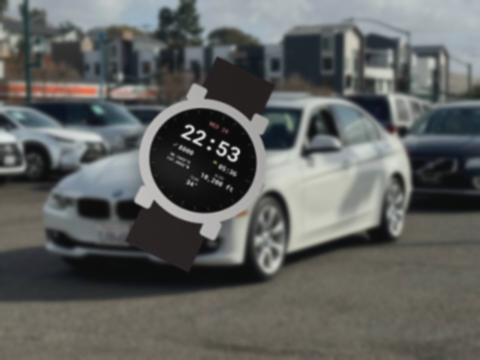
22:53
